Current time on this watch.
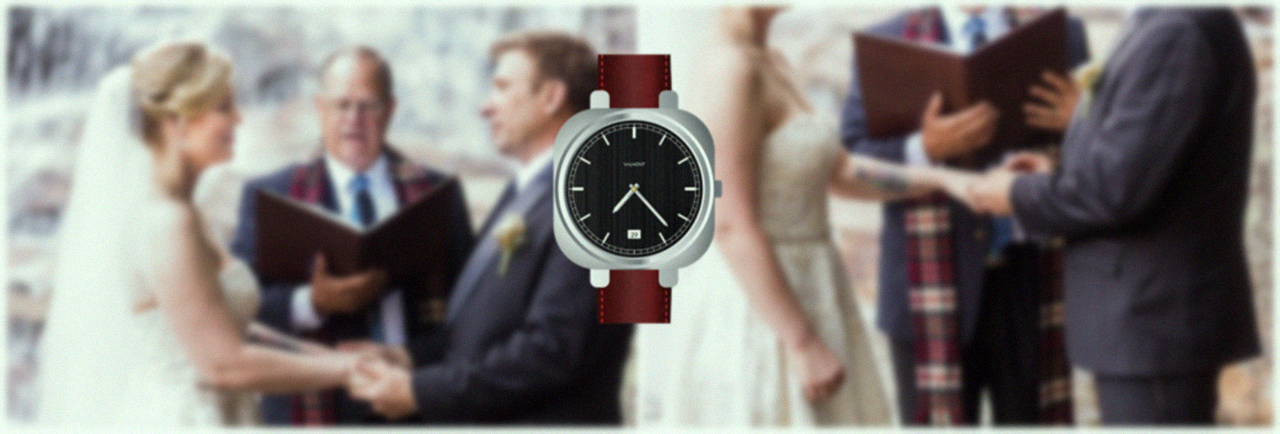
7:23
